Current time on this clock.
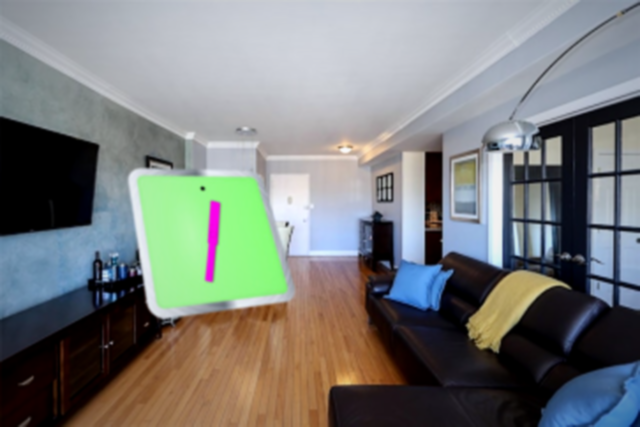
12:33
